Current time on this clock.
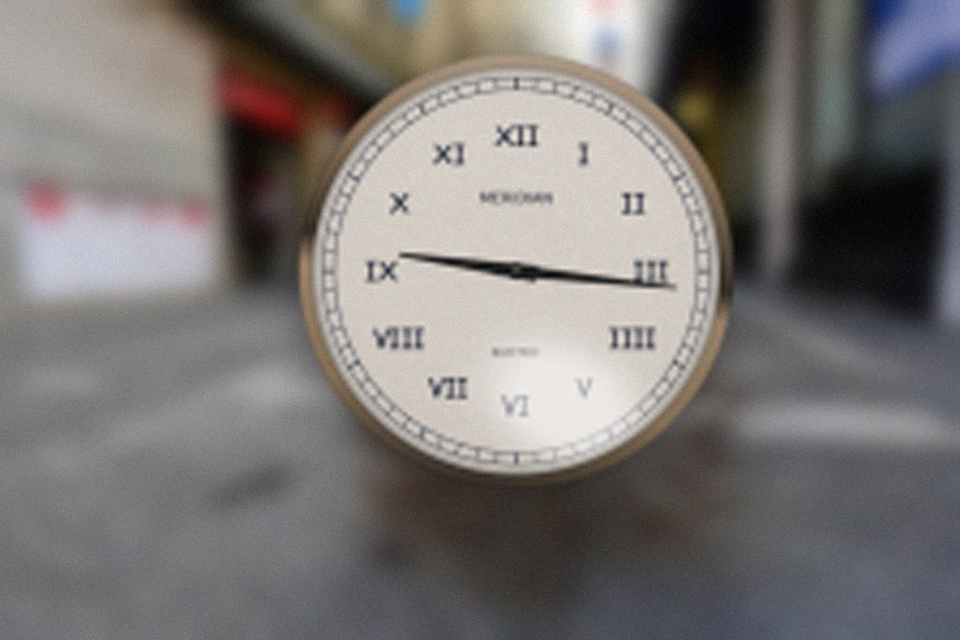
9:16
